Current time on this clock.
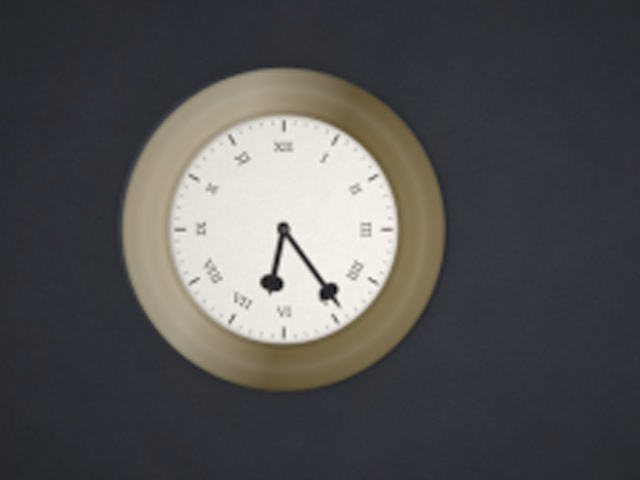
6:24
